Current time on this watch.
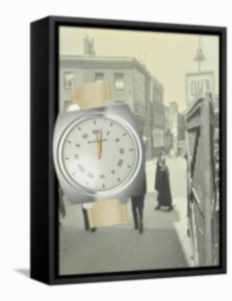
12:02
